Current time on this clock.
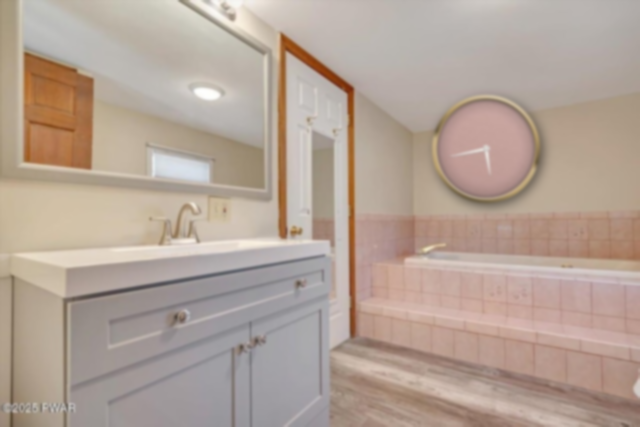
5:43
